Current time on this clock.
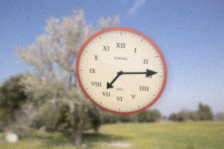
7:14
